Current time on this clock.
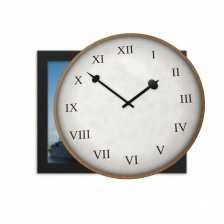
1:52
